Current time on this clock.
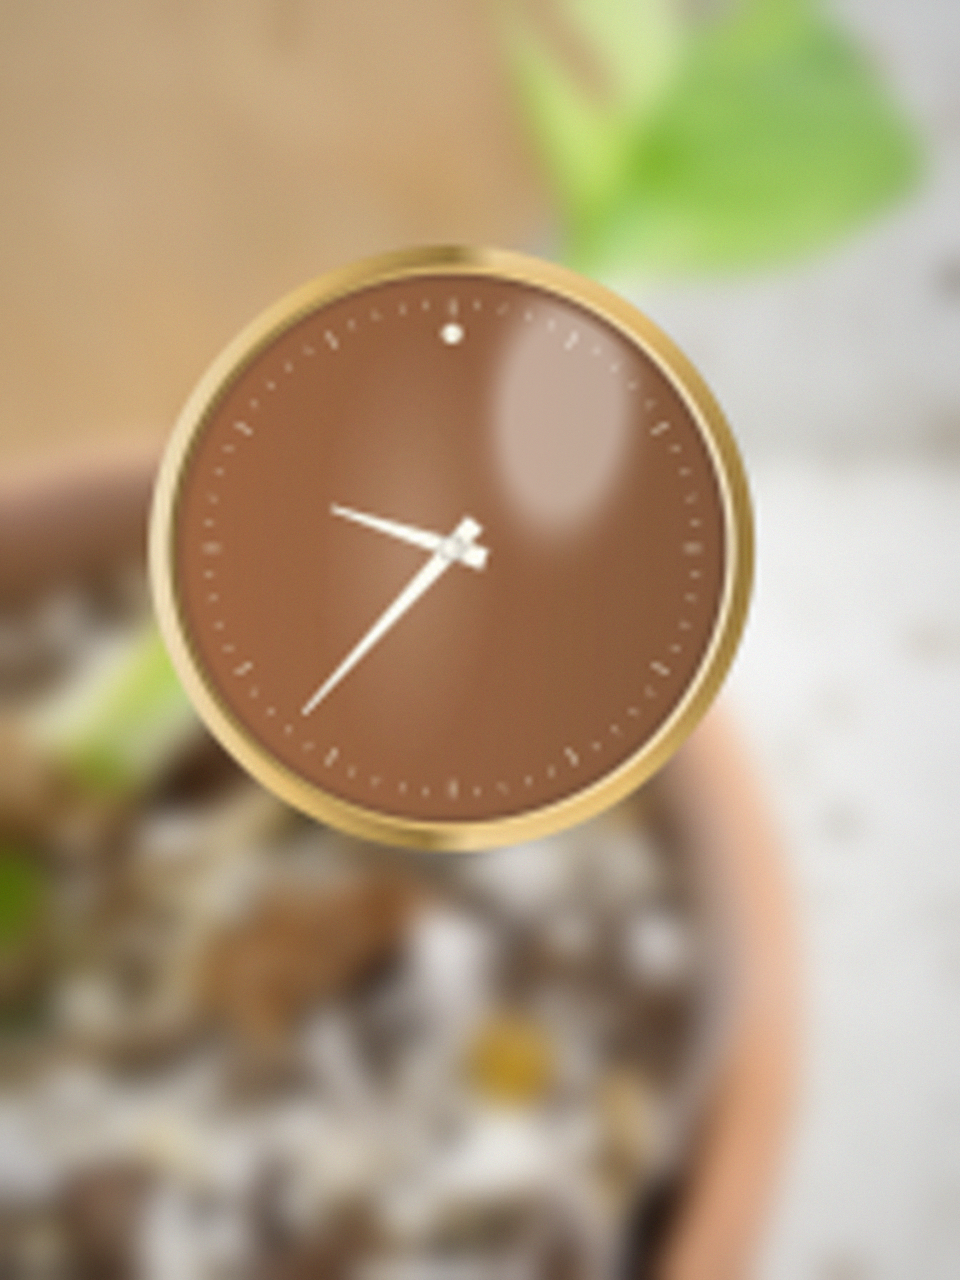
9:37
